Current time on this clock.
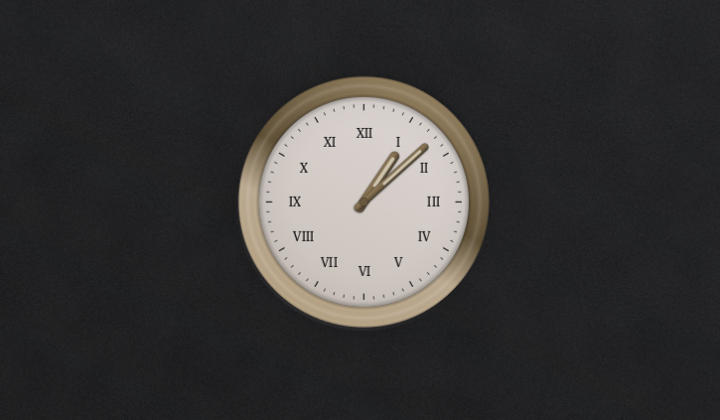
1:08
